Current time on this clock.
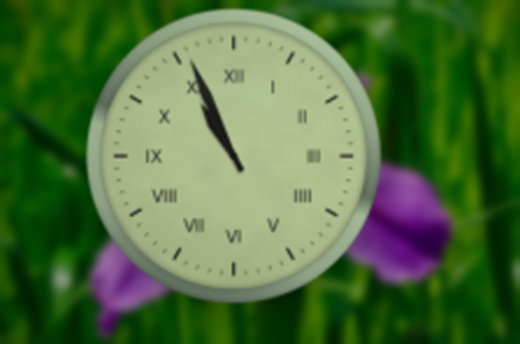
10:56
